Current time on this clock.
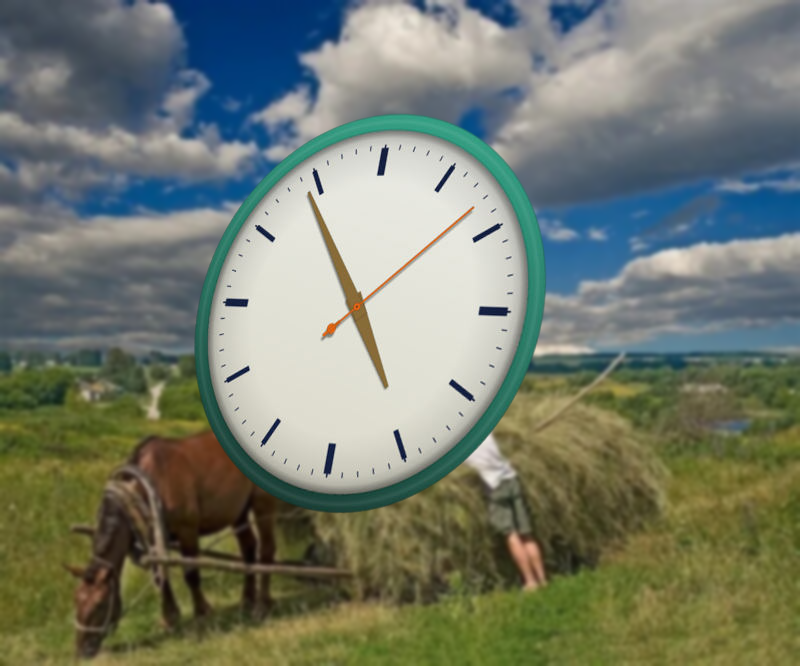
4:54:08
